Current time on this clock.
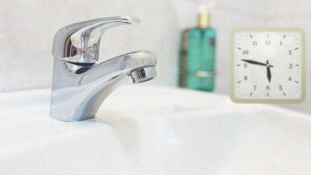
5:47
